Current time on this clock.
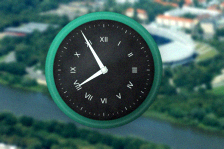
7:55
